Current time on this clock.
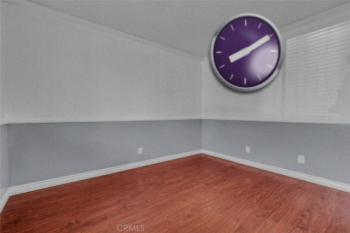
8:10
